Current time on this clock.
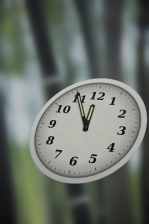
11:55
